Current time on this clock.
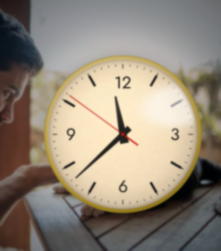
11:37:51
